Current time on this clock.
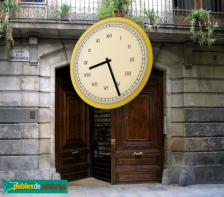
8:26
